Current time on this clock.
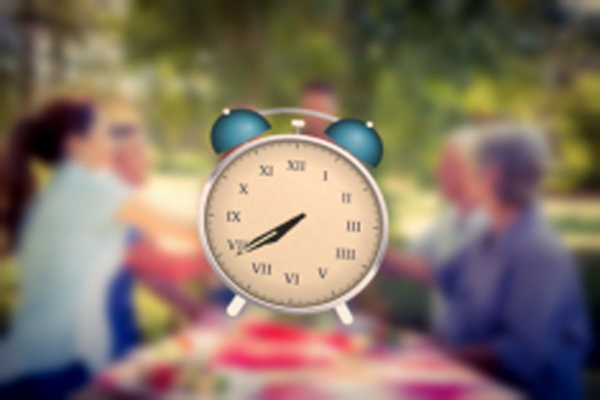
7:39
